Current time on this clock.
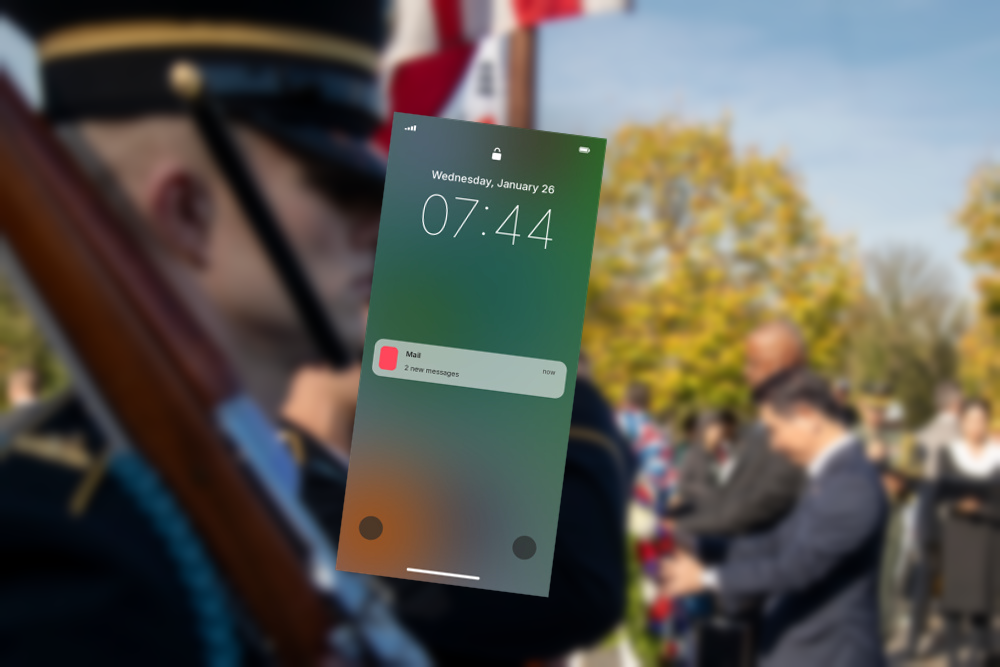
7:44
